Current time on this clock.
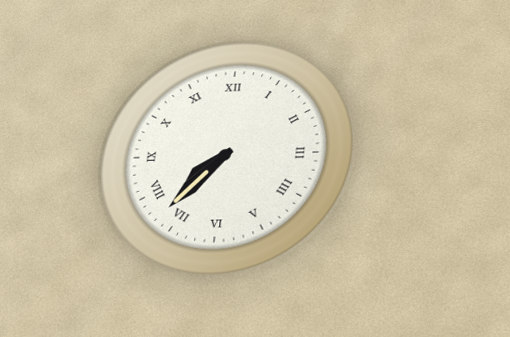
7:37
